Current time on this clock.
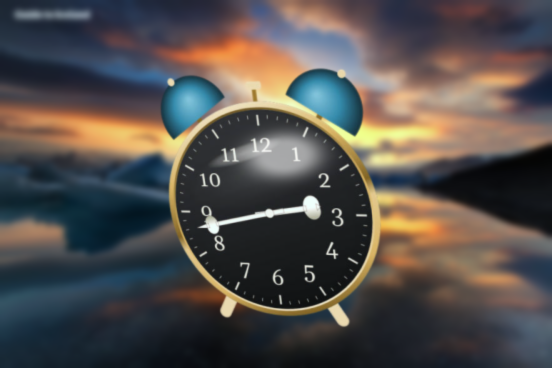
2:43
